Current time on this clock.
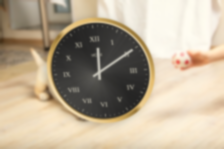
12:10
